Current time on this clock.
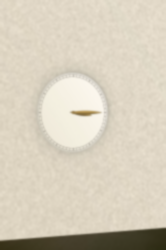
3:15
